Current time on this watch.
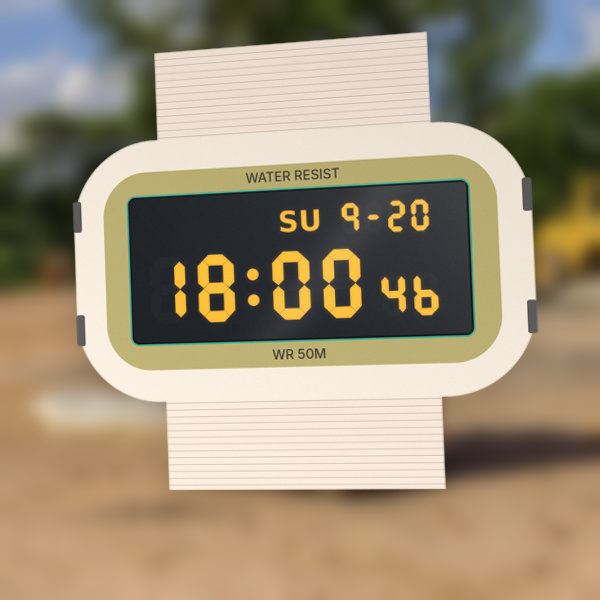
18:00:46
